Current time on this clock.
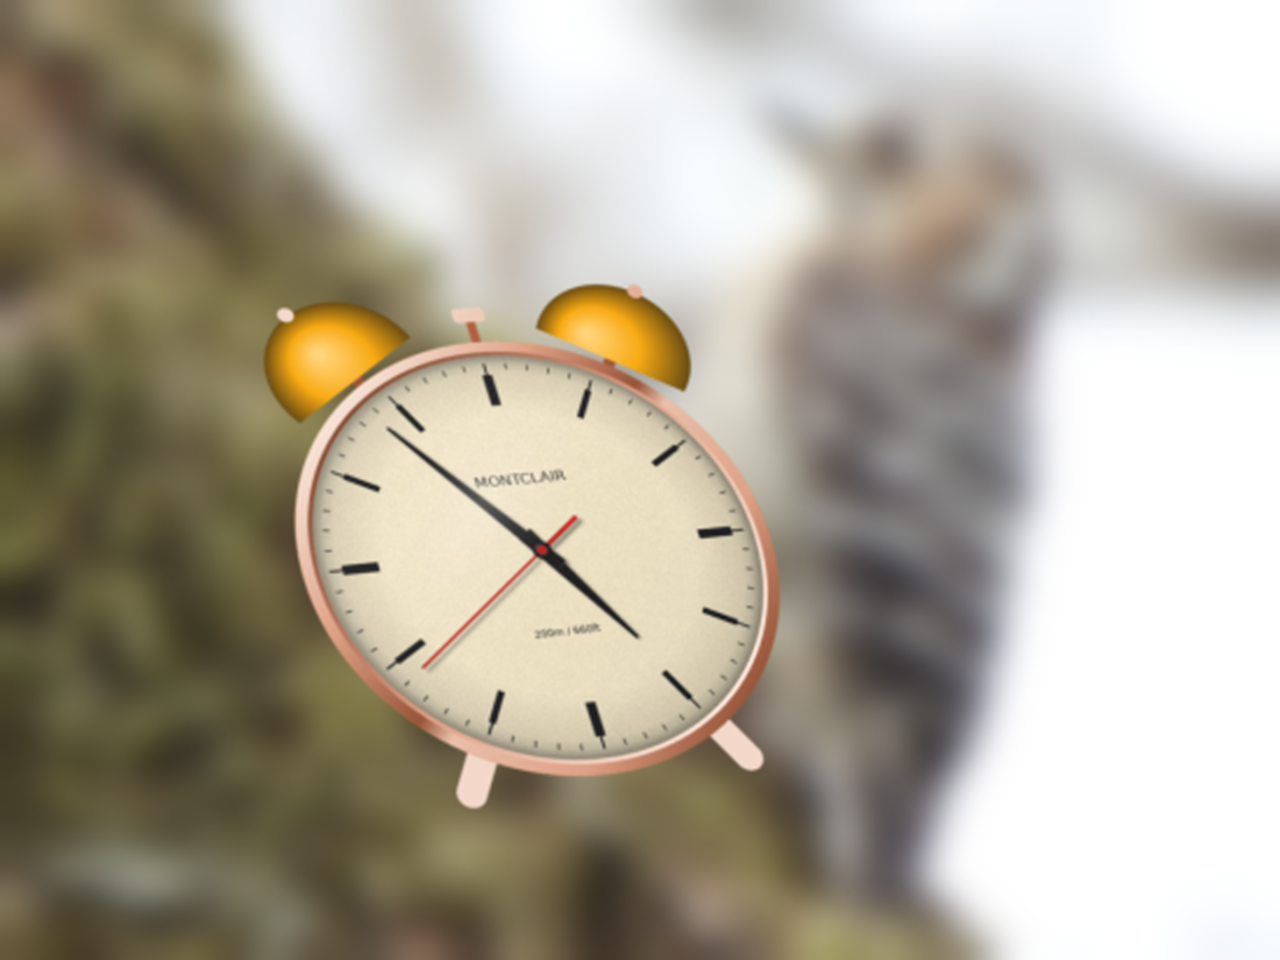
4:53:39
